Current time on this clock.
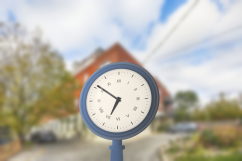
6:51
